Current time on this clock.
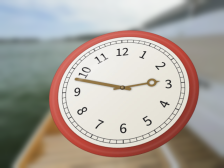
2:48
